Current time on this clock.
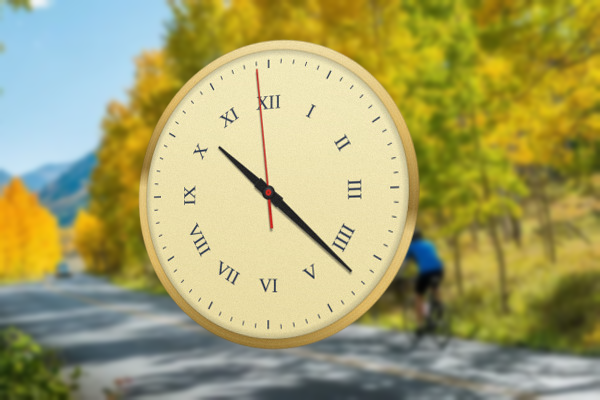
10:21:59
